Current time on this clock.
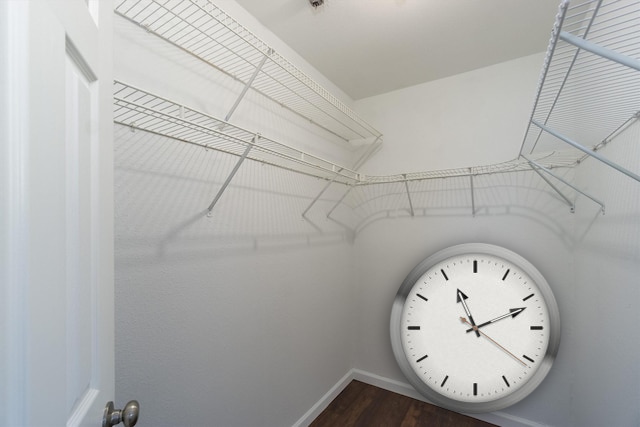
11:11:21
